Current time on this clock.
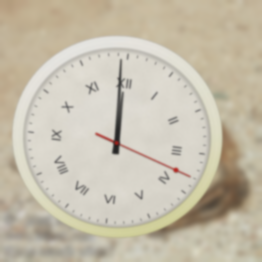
11:59:18
